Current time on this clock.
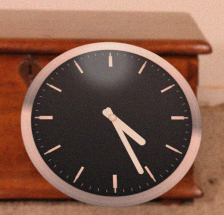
4:26
